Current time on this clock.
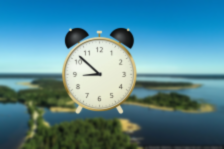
8:52
